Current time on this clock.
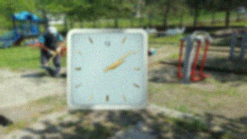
2:09
